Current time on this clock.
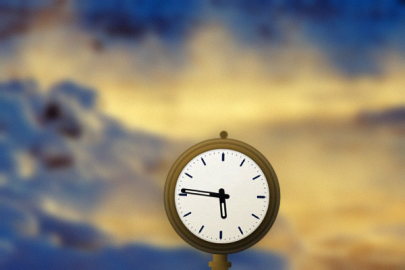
5:46
